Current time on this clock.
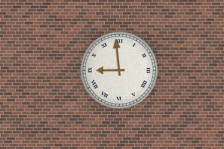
8:59
